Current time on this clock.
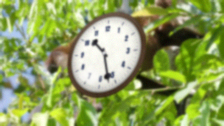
10:27
